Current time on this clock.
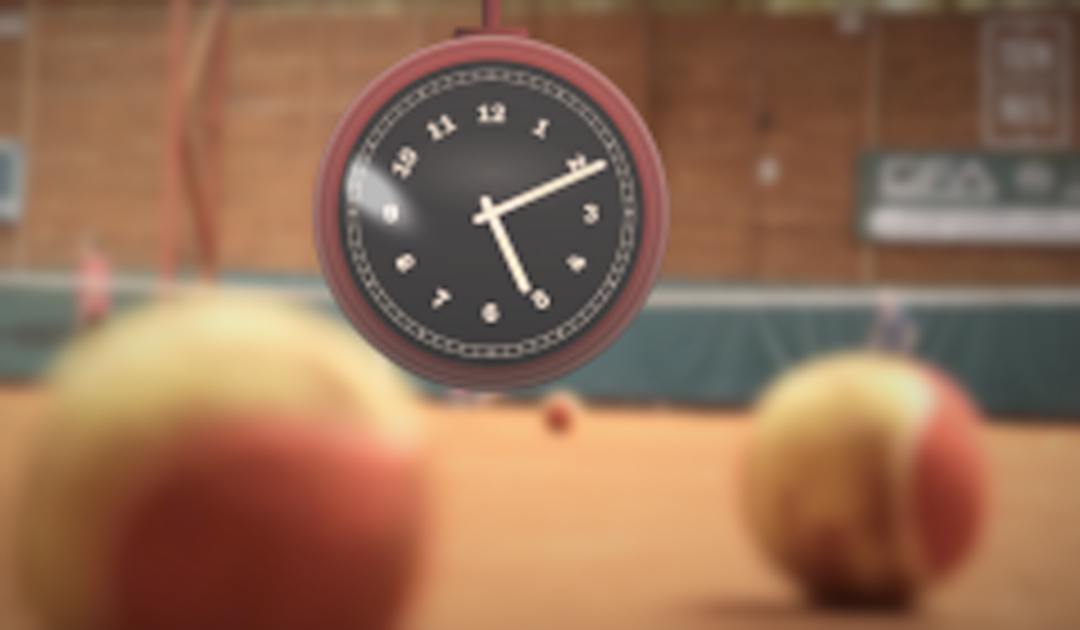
5:11
